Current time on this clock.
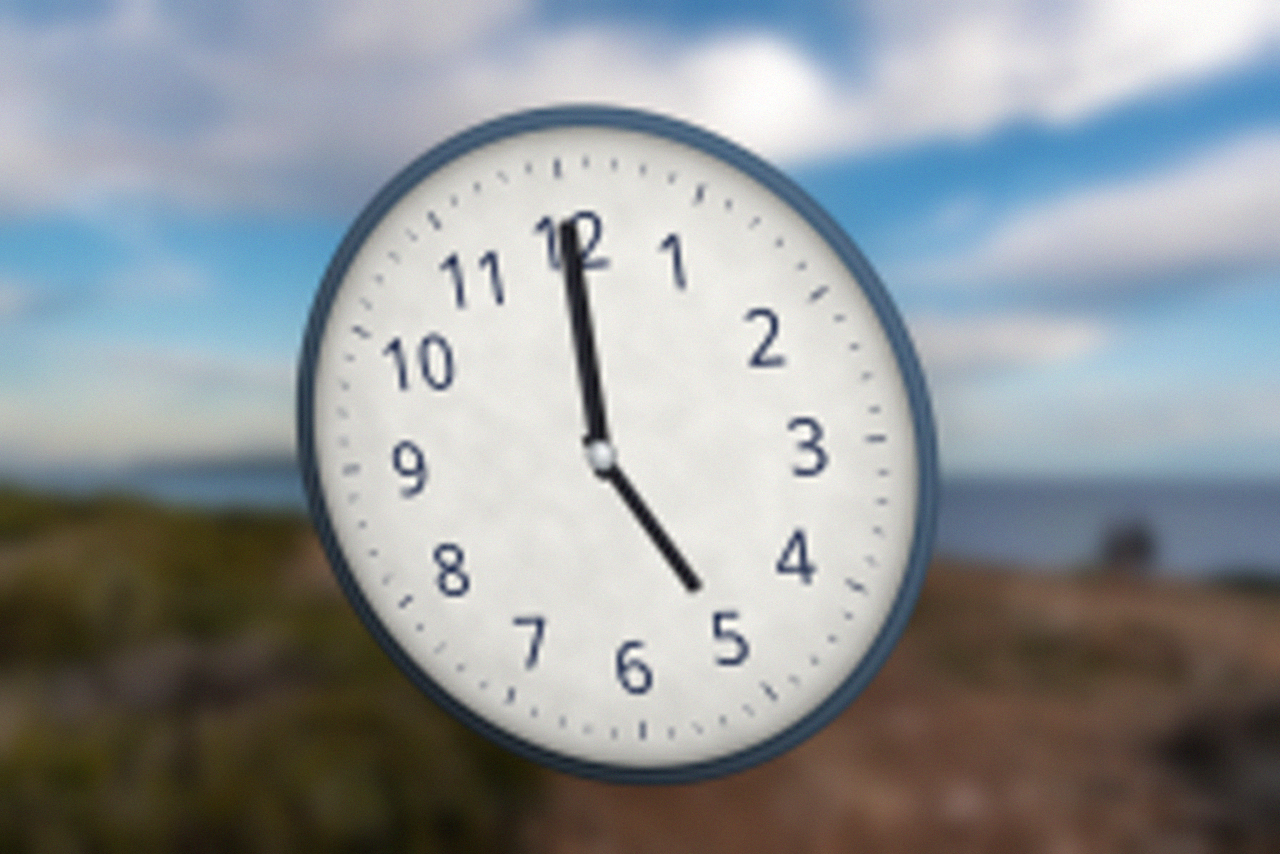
5:00
